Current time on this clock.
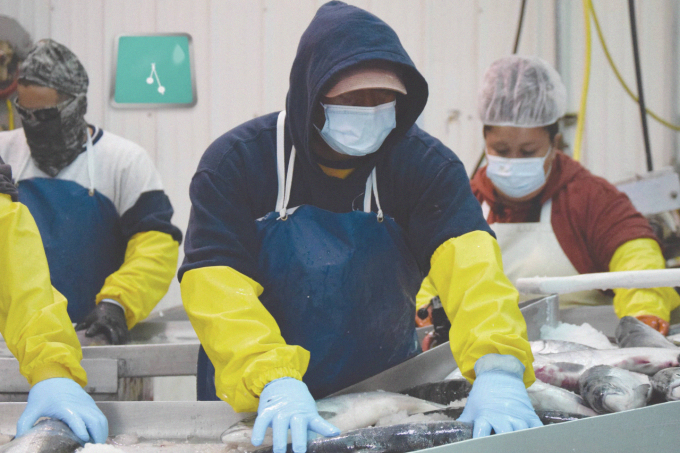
6:27
